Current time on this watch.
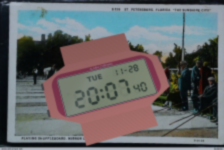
20:07:40
